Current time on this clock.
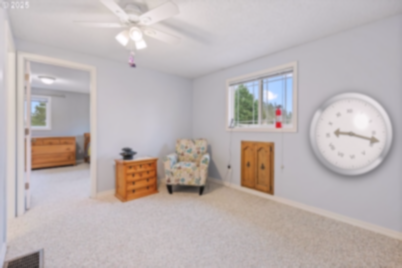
9:18
